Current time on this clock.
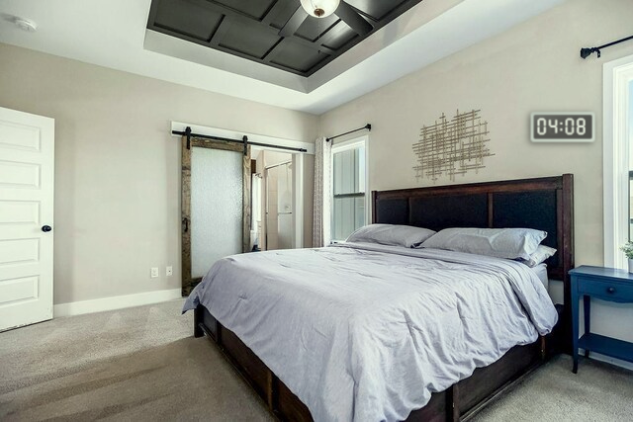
4:08
